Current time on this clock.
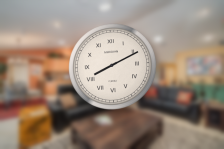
8:11
